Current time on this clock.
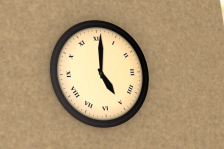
5:01
